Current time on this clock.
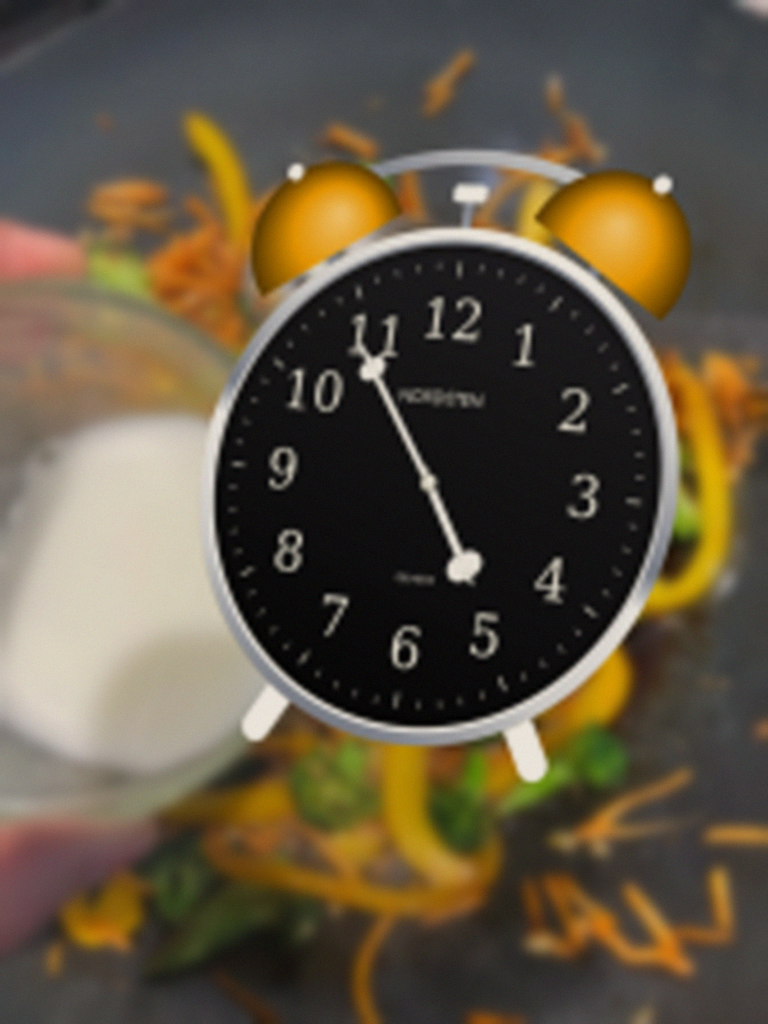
4:54
